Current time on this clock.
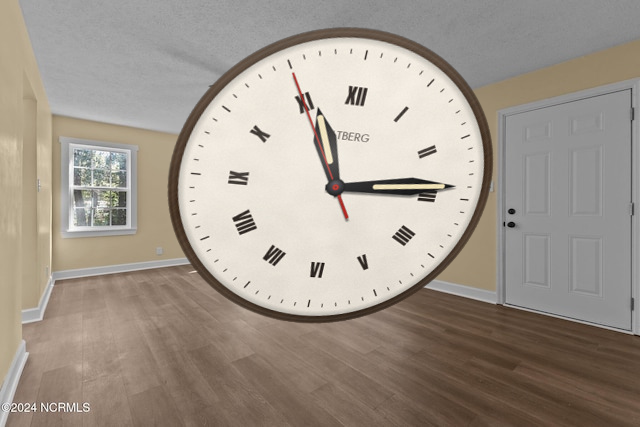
11:13:55
